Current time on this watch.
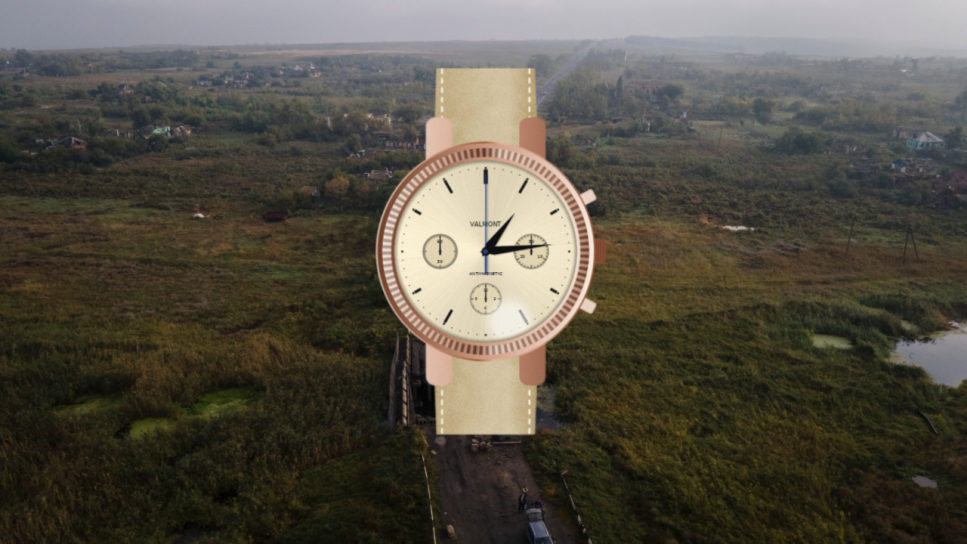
1:14
